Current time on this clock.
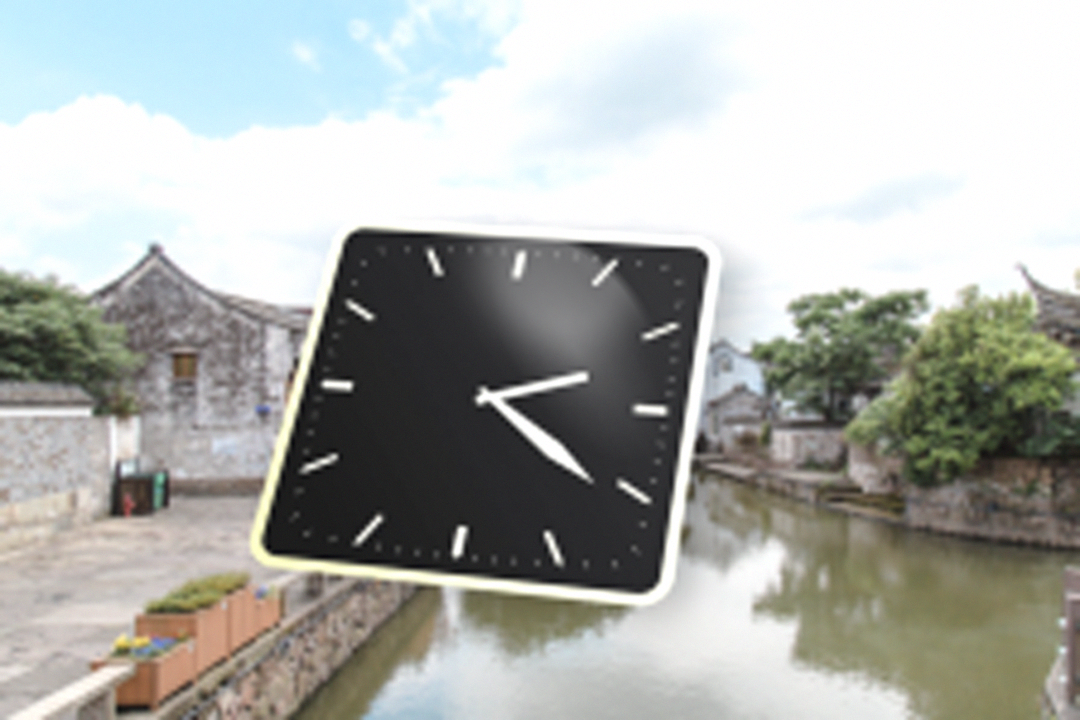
2:21
